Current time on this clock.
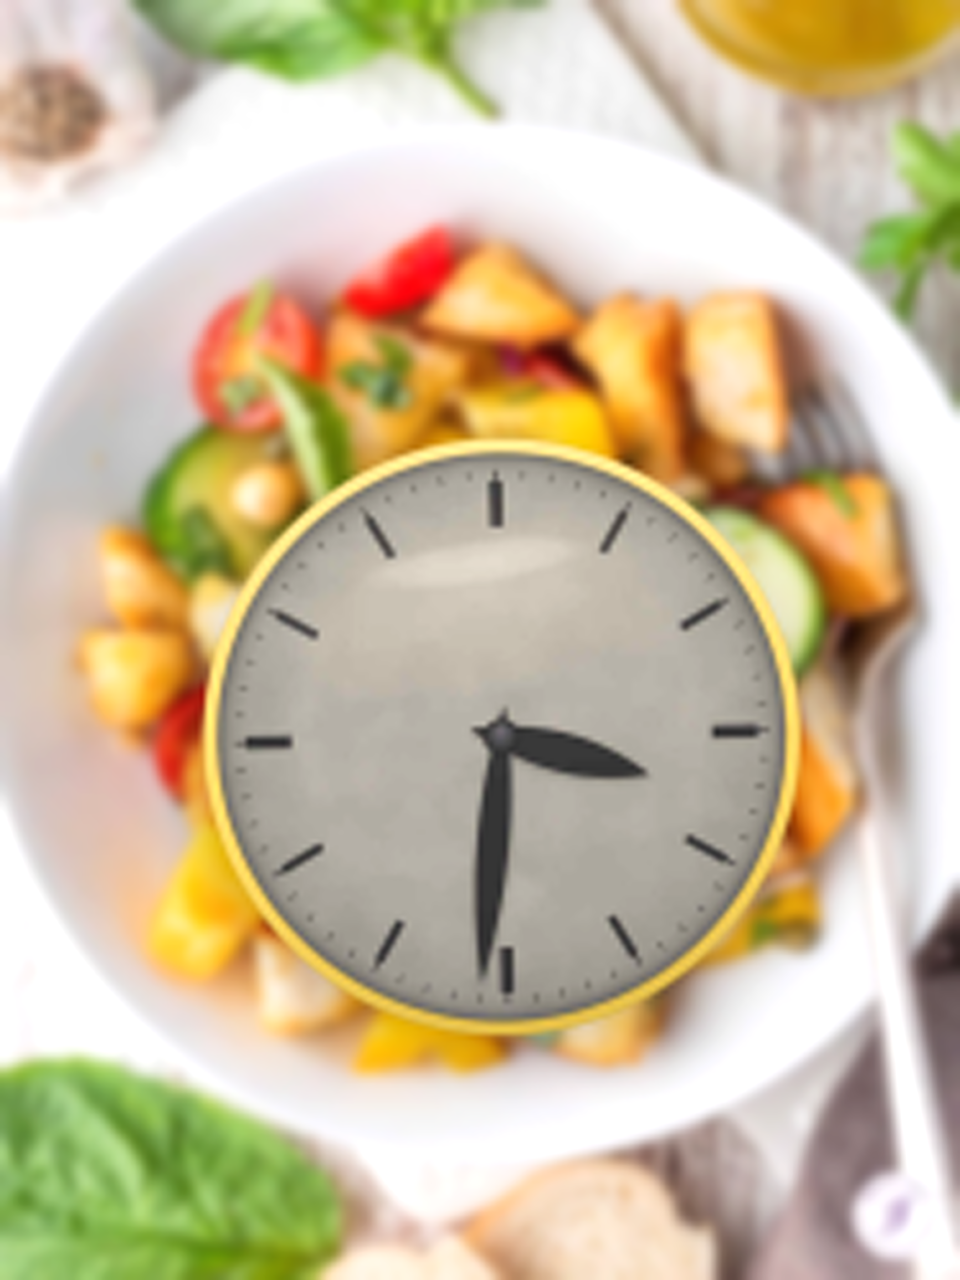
3:31
